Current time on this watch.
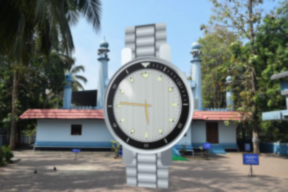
5:46
